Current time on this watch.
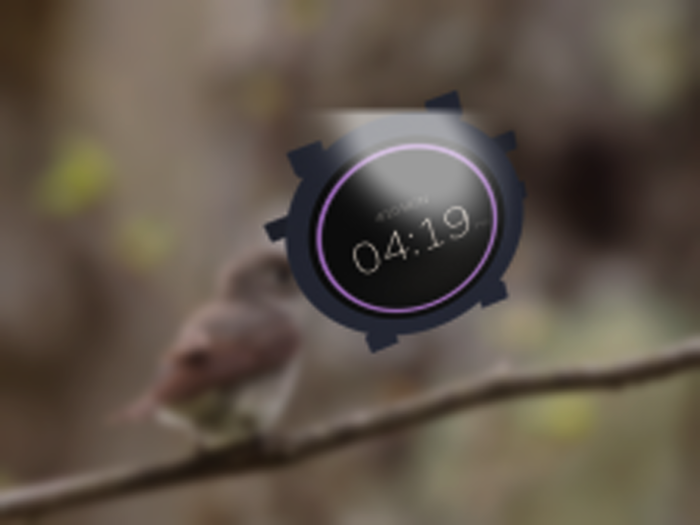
4:19
